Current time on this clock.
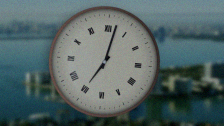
7:02
